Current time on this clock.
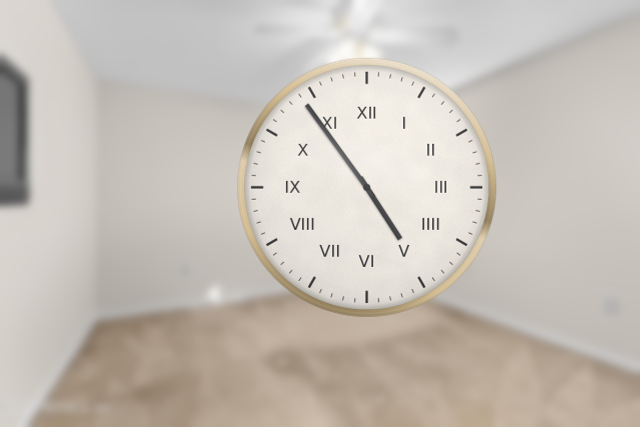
4:54
